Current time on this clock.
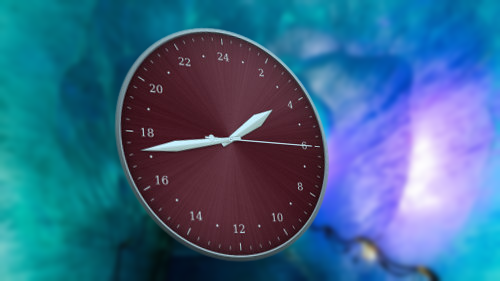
3:43:15
